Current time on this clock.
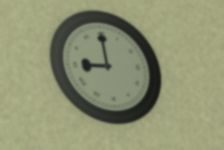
9:00
